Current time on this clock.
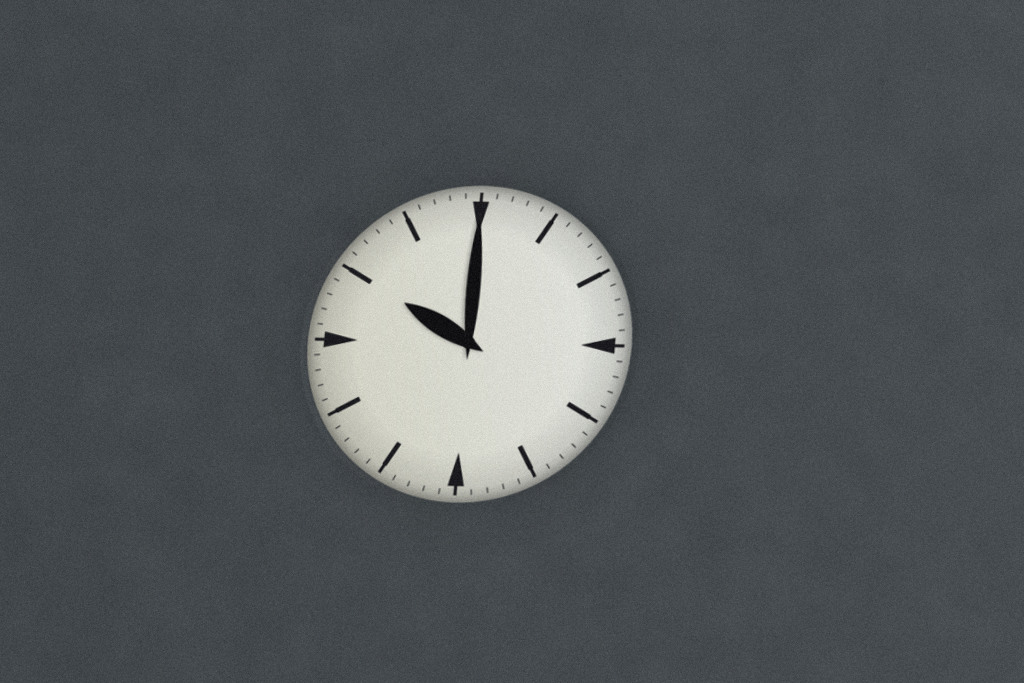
10:00
